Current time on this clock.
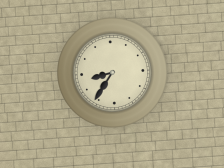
8:36
